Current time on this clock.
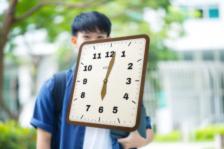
6:02
